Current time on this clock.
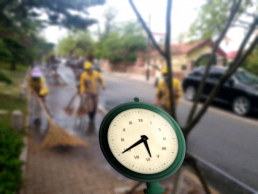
5:40
